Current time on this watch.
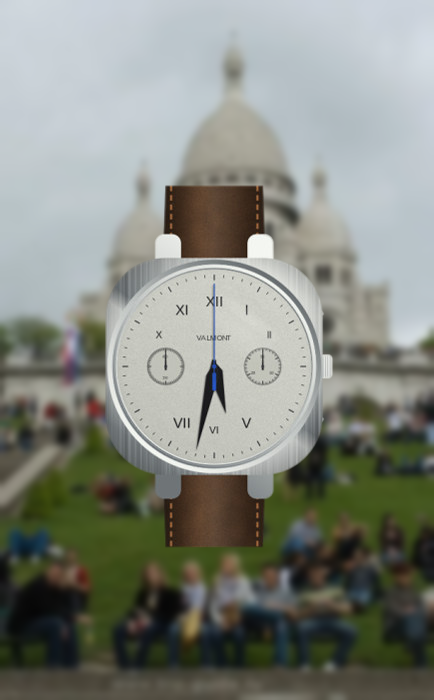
5:32
